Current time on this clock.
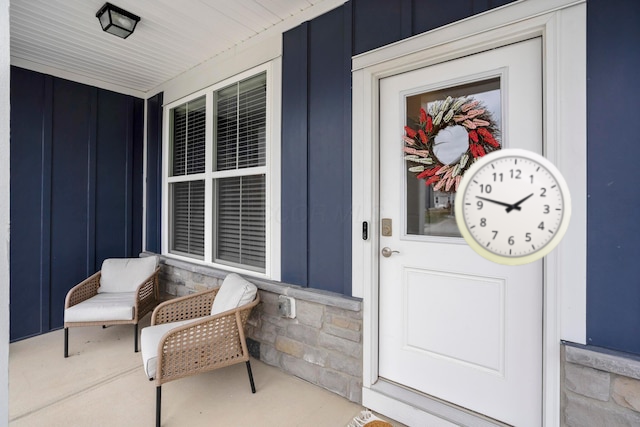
1:47
